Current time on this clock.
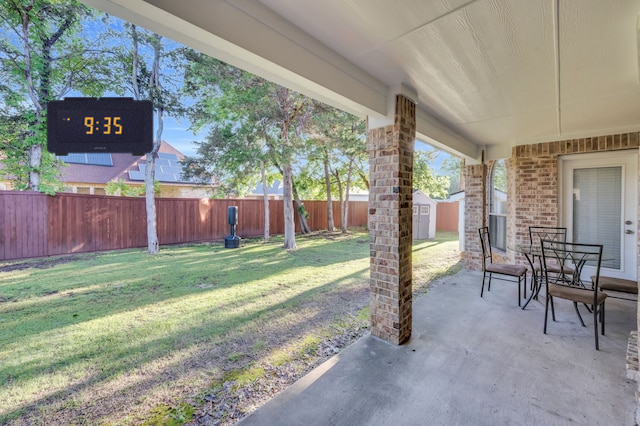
9:35
